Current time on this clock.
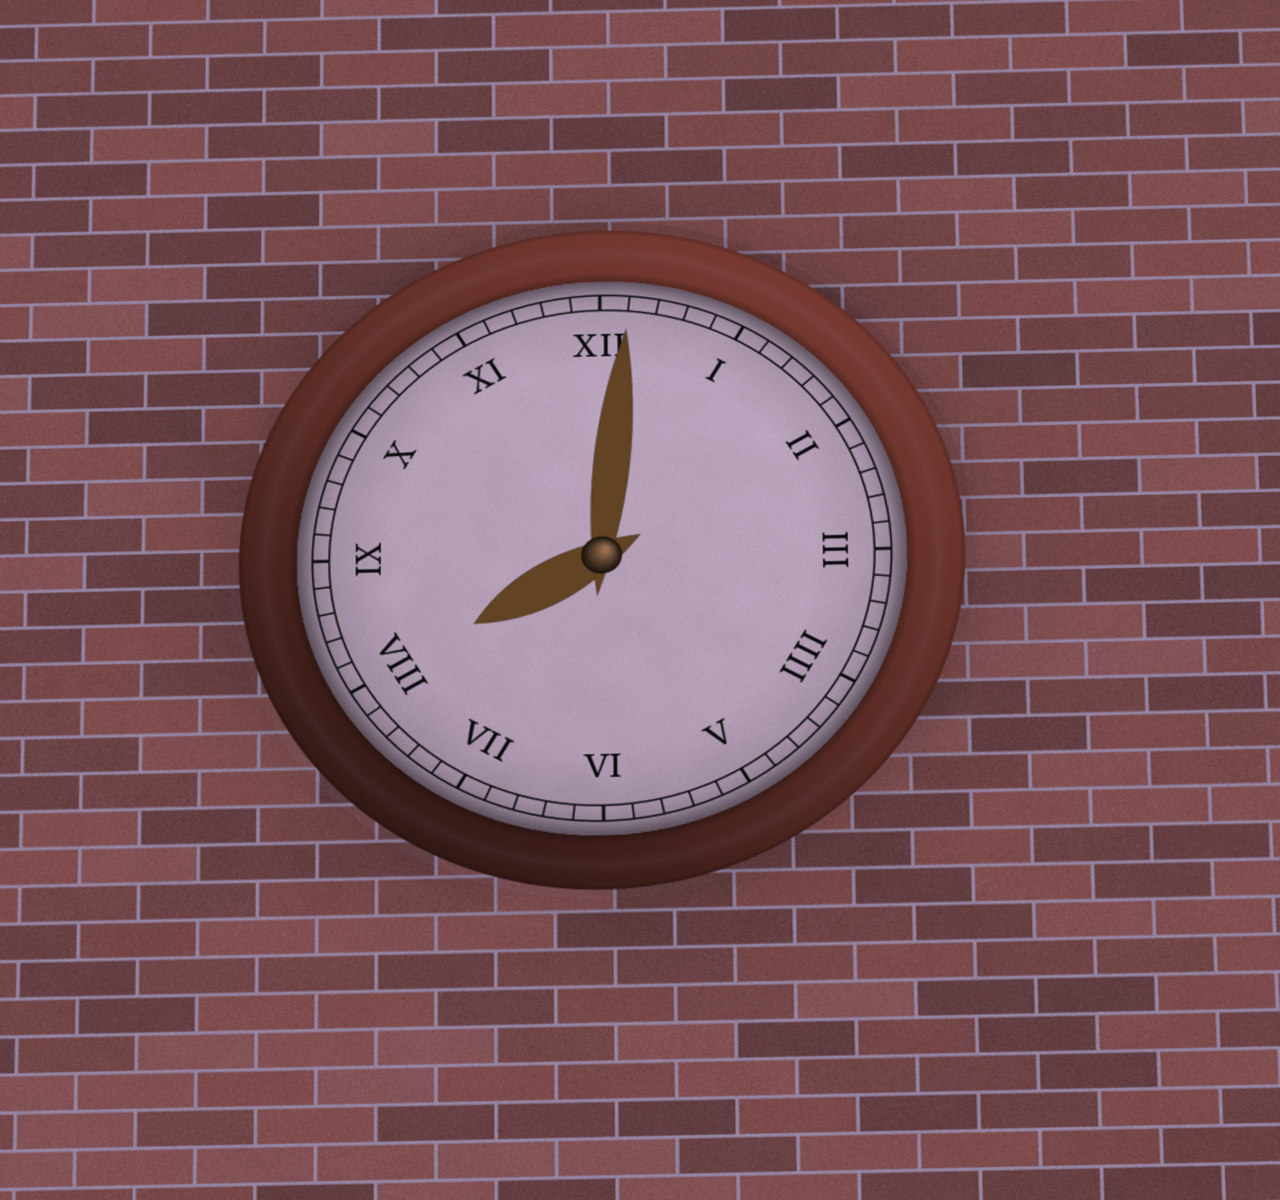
8:01
